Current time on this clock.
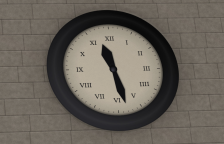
11:28
